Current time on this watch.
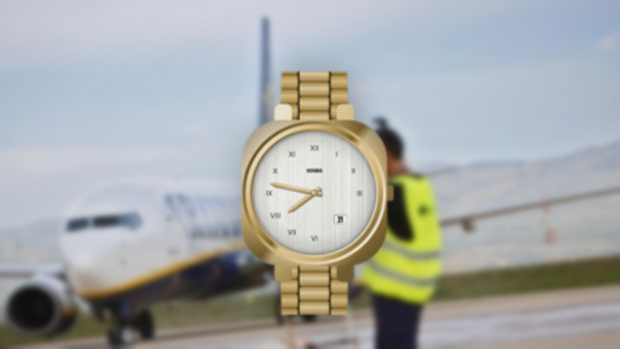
7:47
